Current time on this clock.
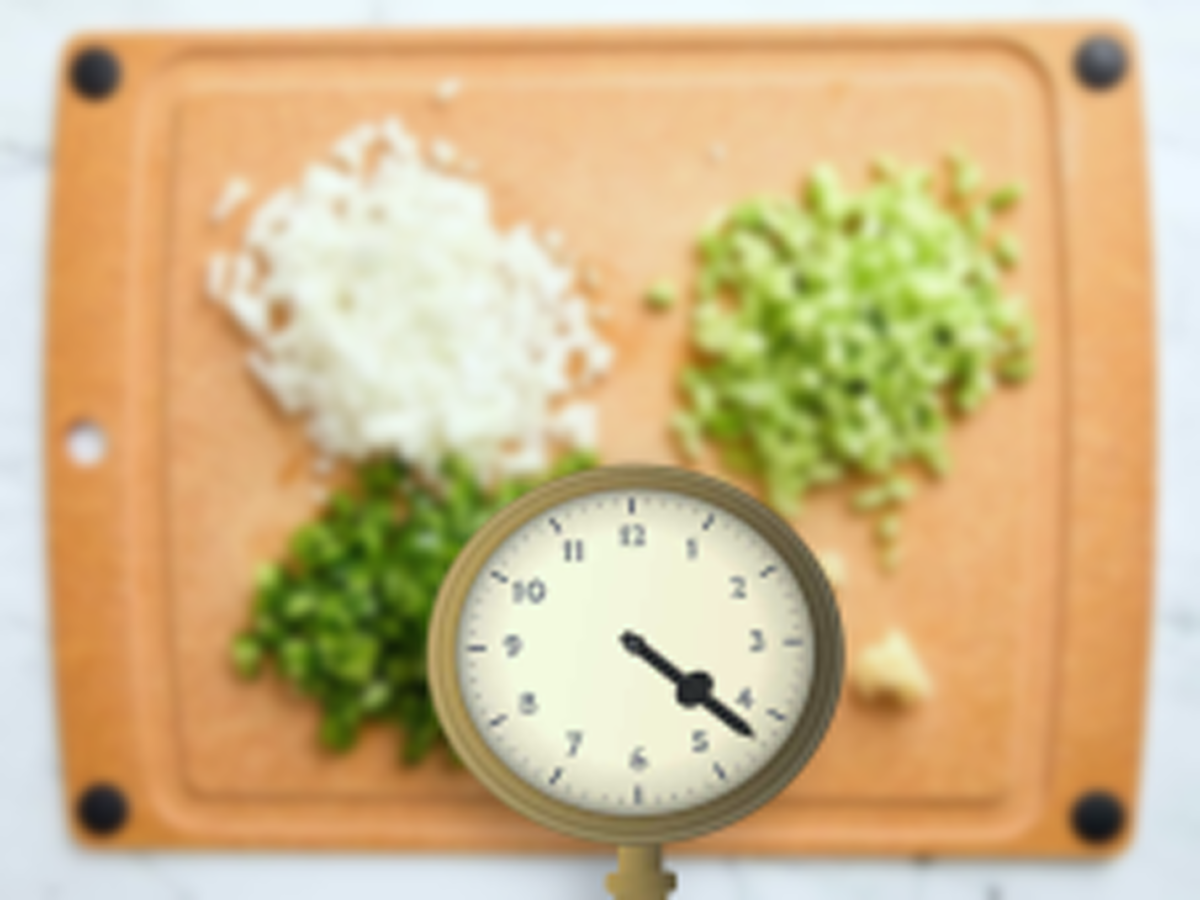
4:22
